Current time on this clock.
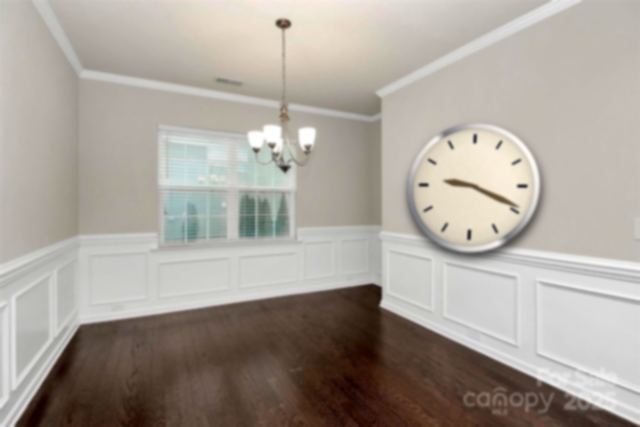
9:19
